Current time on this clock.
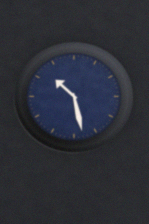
10:28
